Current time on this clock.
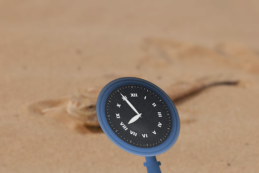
7:55
